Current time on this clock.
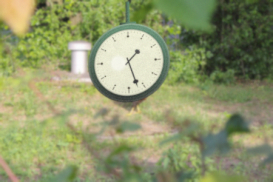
1:27
